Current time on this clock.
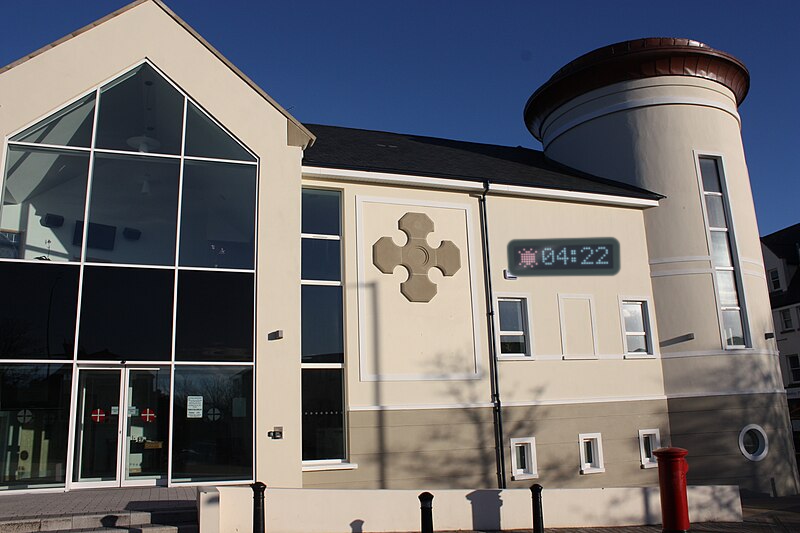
4:22
